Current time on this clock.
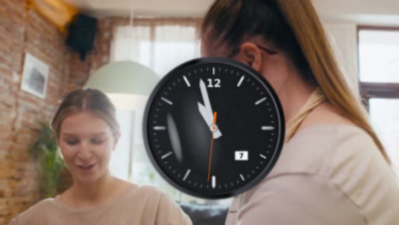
10:57:31
